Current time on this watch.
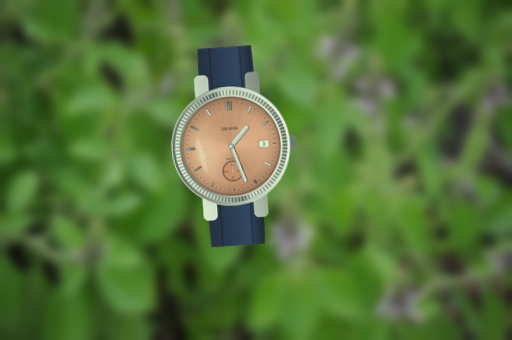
1:27
